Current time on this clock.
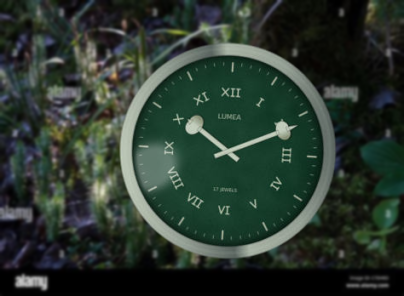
10:11
